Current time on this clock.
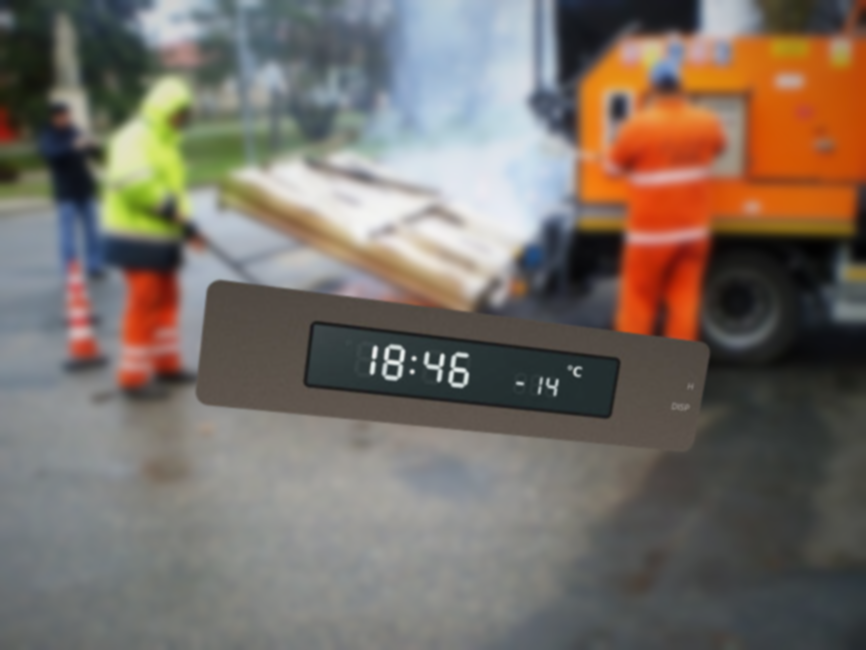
18:46
